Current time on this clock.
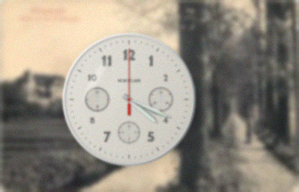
4:19
